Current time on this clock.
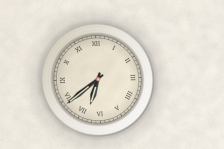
6:39
